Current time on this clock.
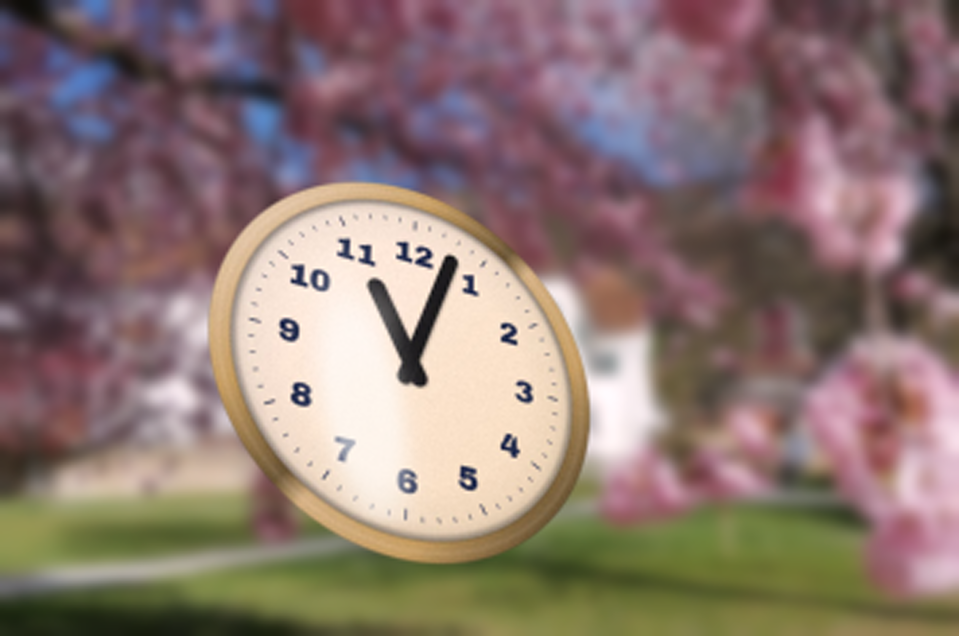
11:03
